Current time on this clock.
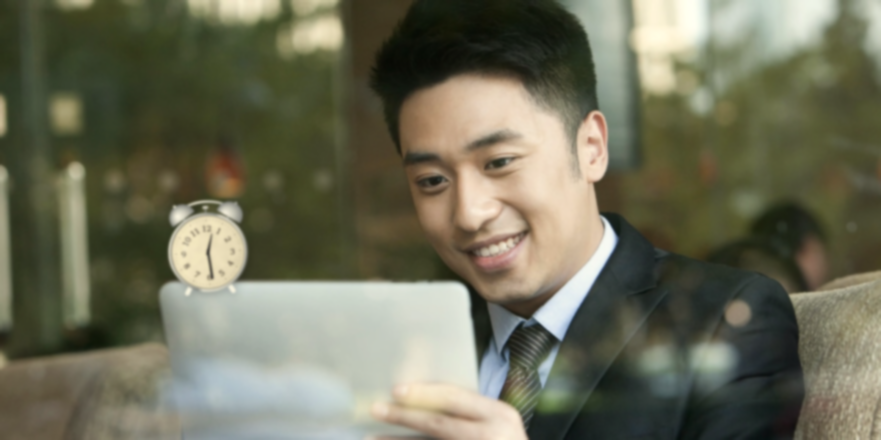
12:29
